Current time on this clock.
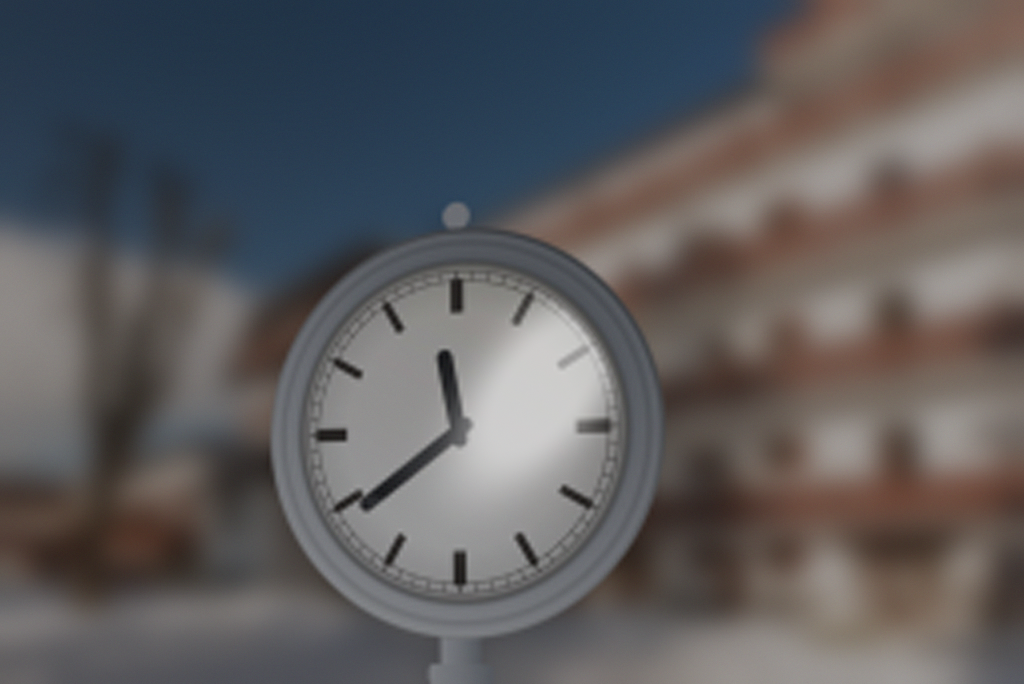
11:39
